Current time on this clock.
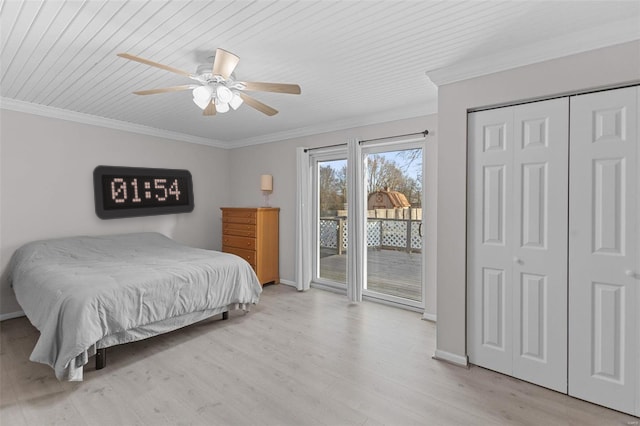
1:54
